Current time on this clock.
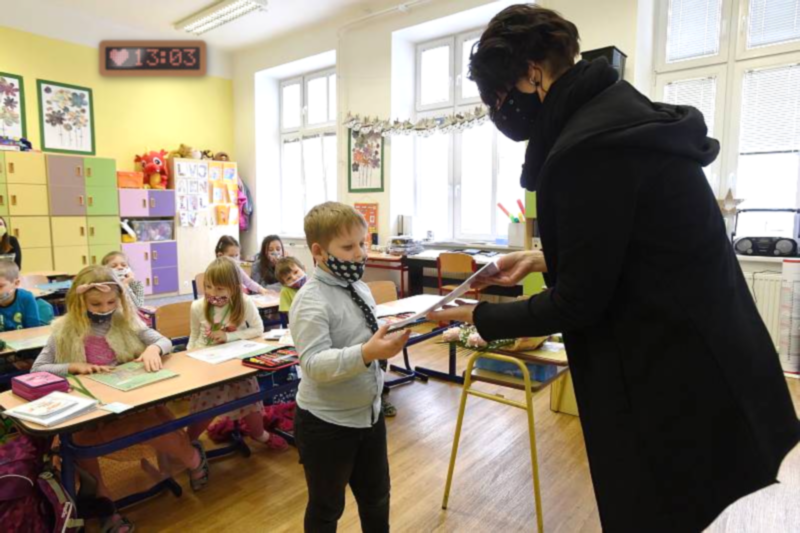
13:03
